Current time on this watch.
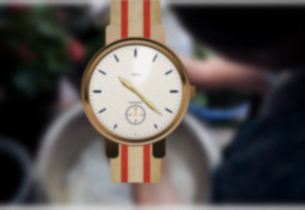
10:22
